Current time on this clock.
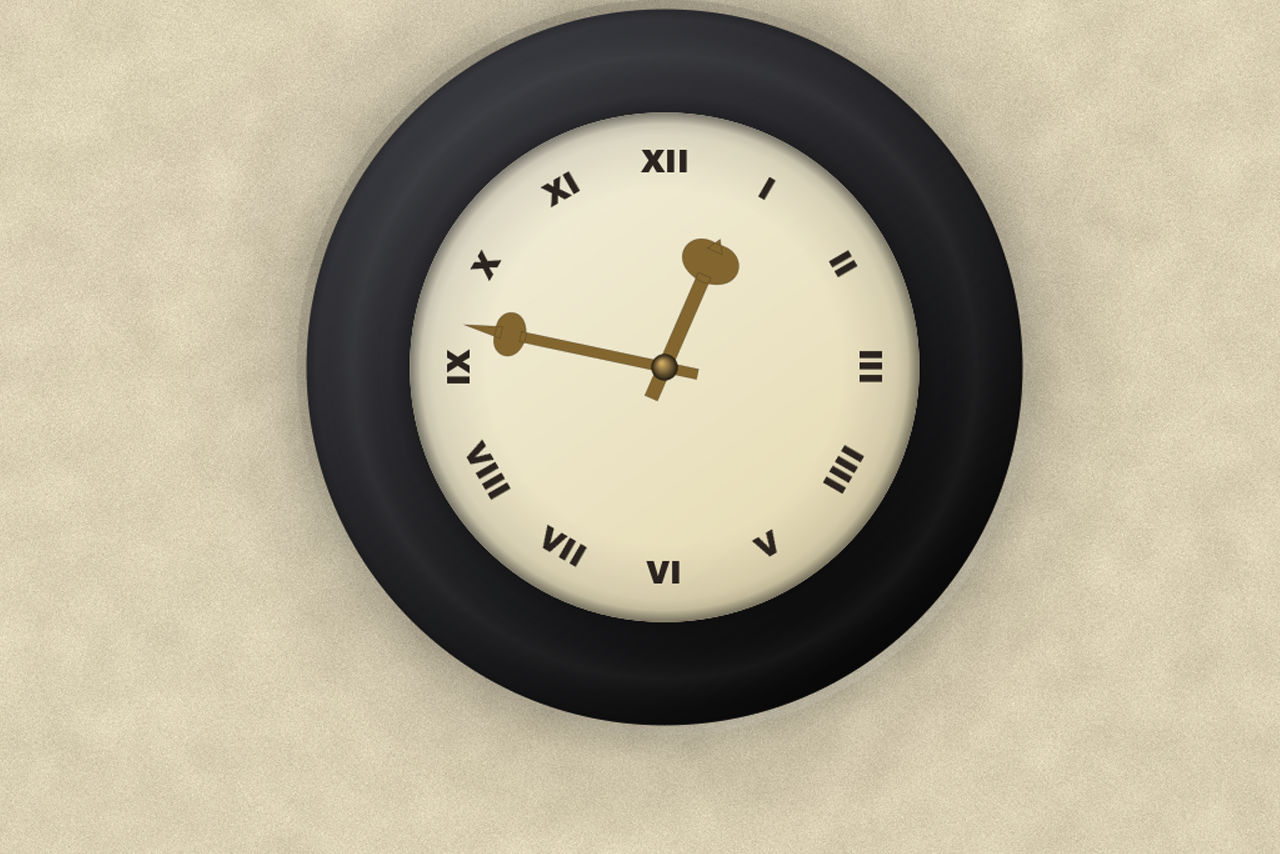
12:47
